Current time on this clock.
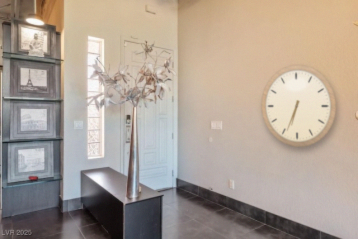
6:34
